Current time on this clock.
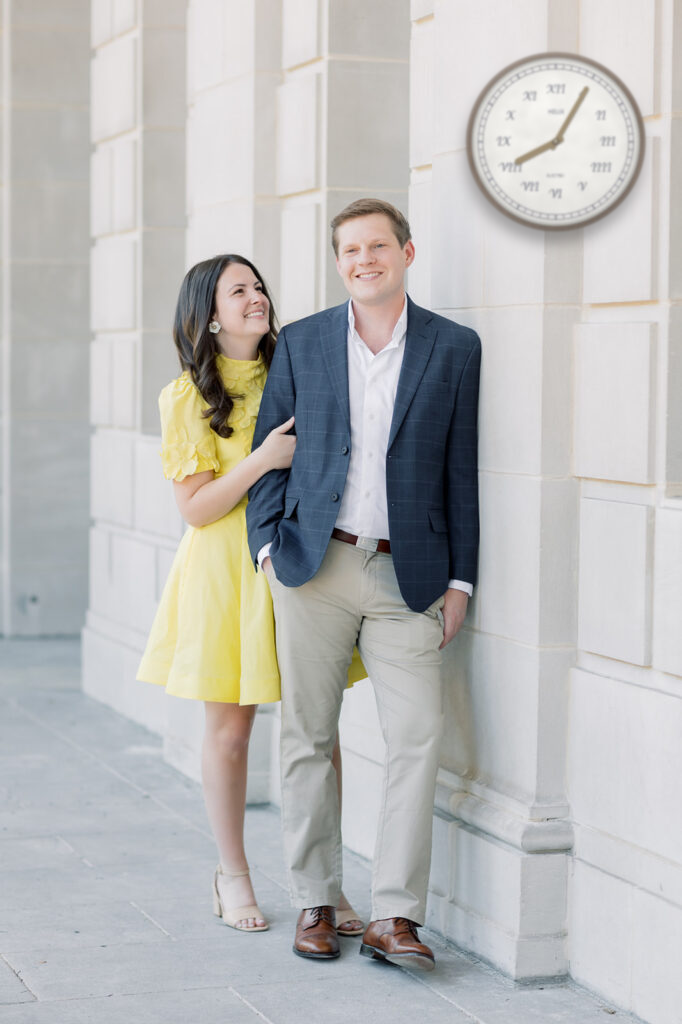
8:05
